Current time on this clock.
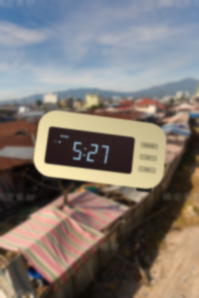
5:27
